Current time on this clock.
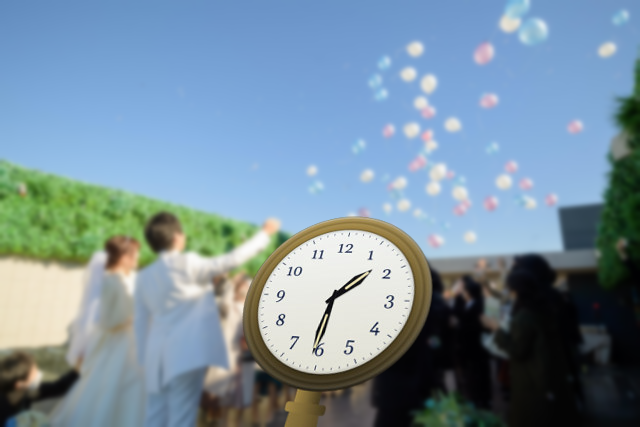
1:31
